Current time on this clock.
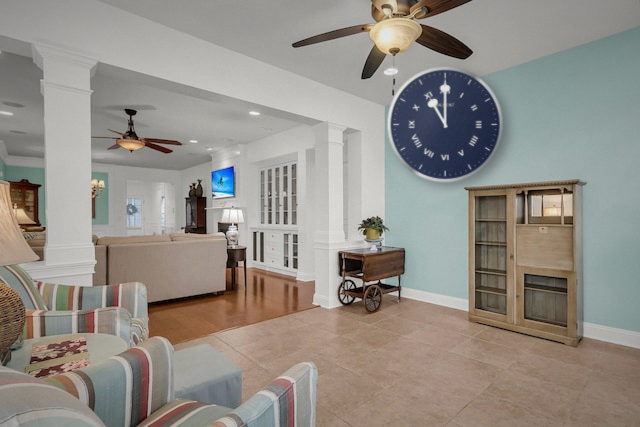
11:00
